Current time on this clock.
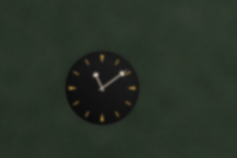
11:09
